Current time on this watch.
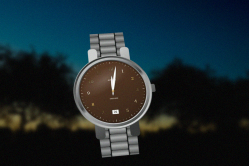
12:02
